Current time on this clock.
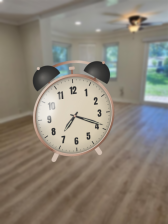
7:19
